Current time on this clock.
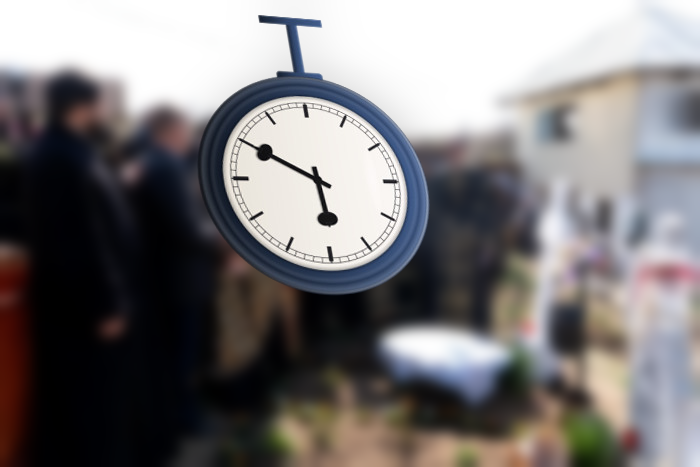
5:50
